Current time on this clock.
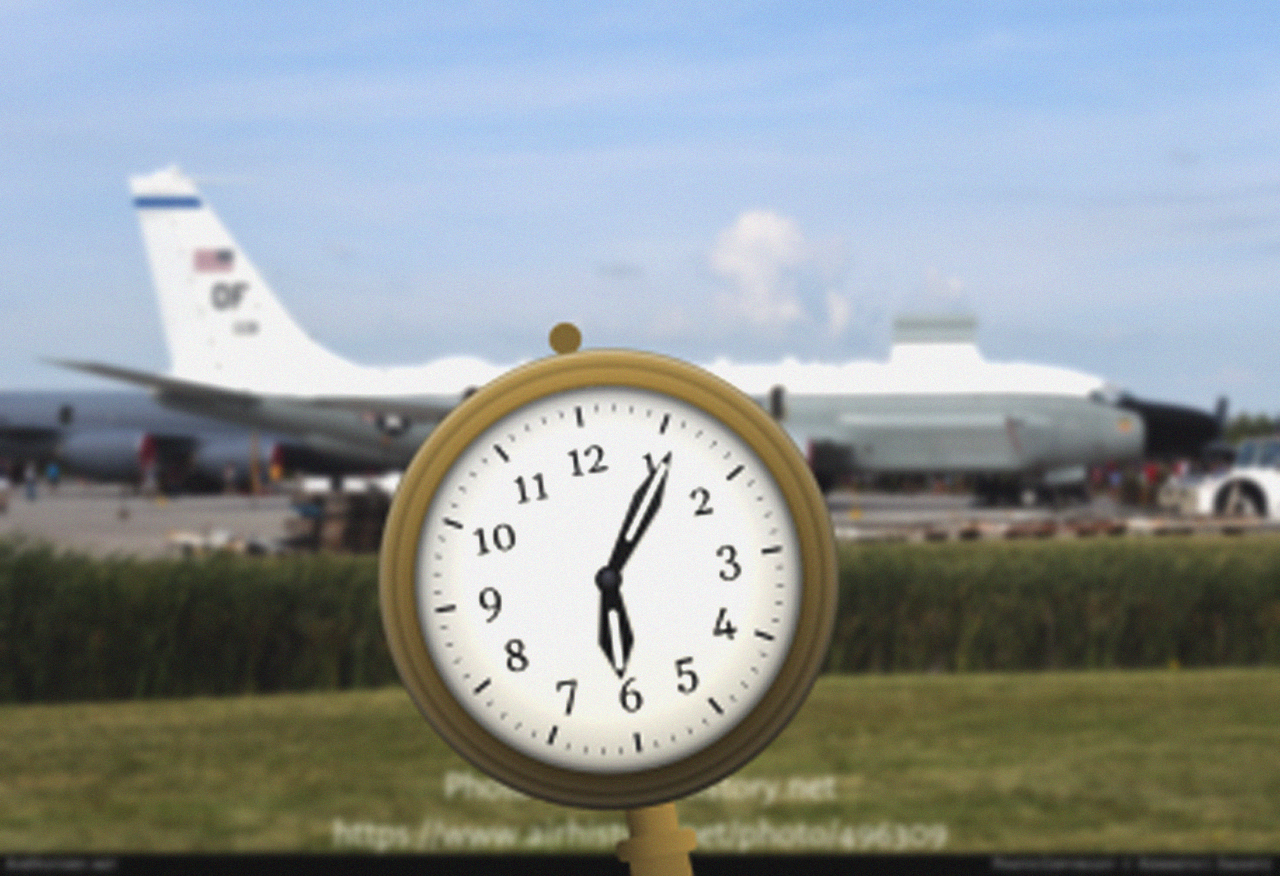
6:06
